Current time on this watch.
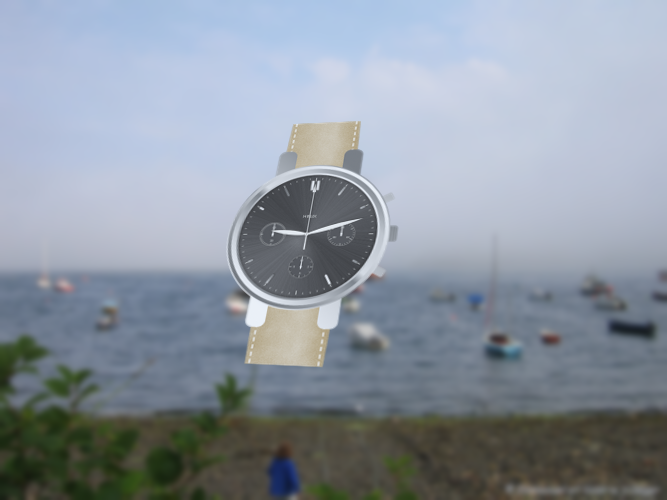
9:12
